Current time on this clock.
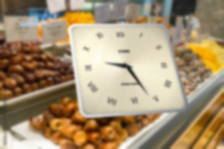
9:26
